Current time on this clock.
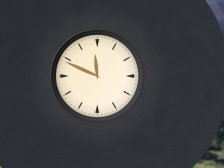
11:49
